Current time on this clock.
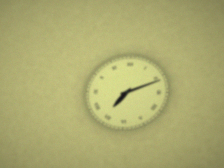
7:11
